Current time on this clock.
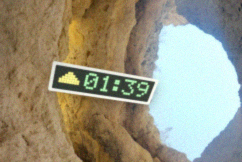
1:39
